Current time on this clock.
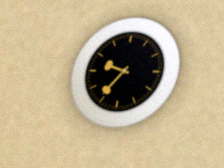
9:36
